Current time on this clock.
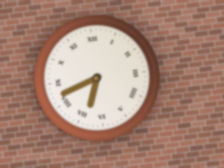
6:42
